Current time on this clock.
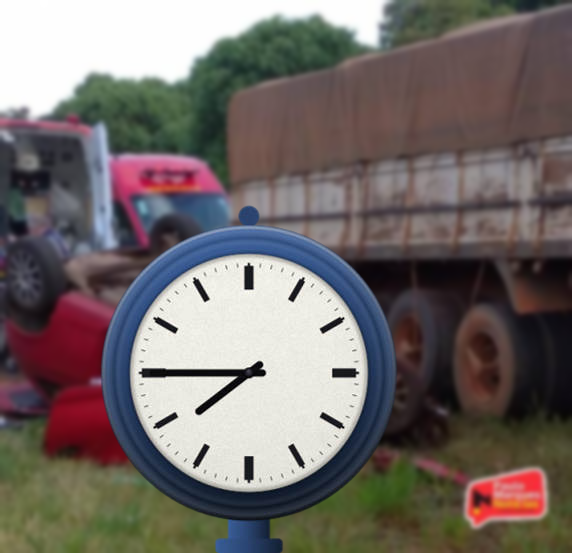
7:45
